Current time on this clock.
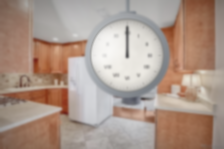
12:00
